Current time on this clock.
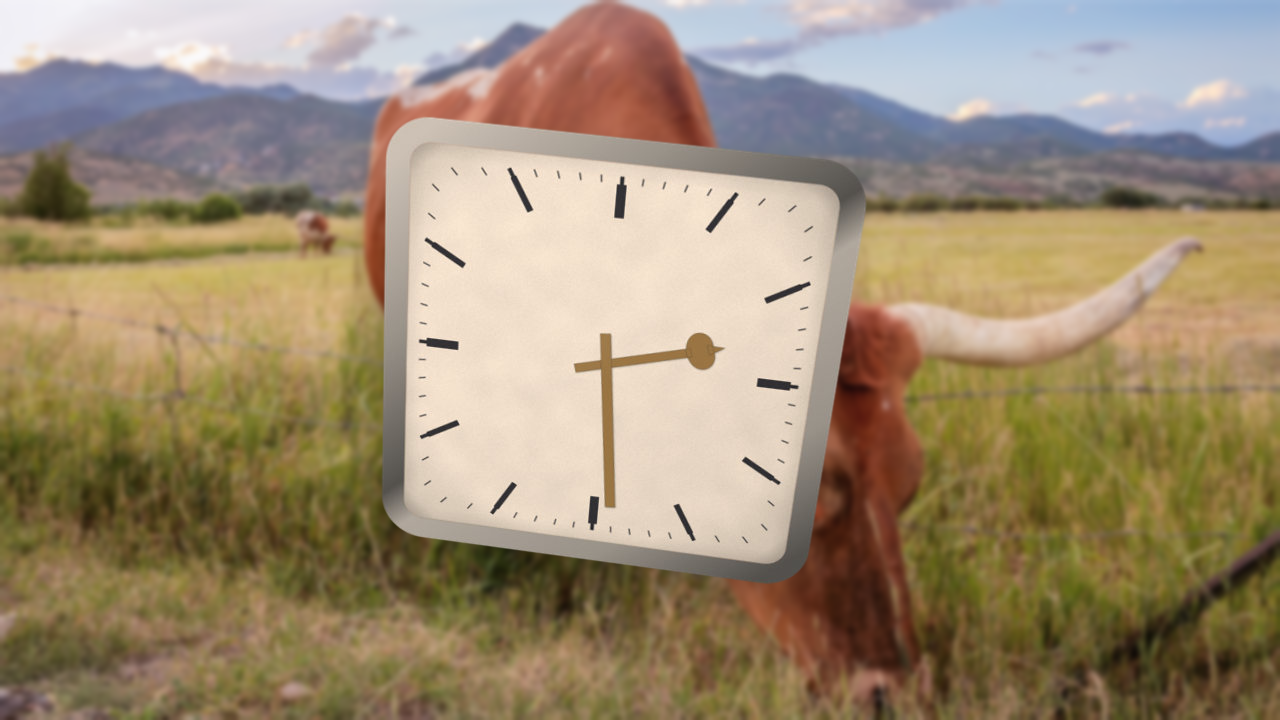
2:29
